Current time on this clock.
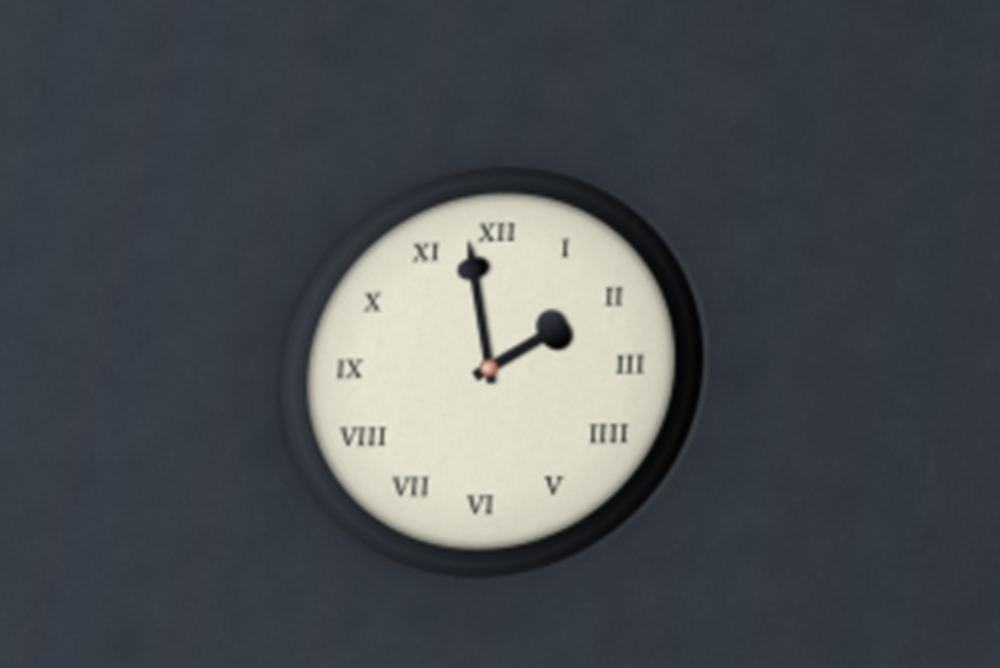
1:58
